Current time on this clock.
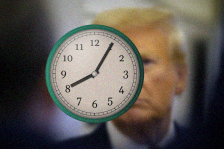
8:05
